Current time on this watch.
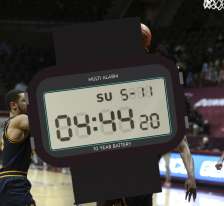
4:44:20
